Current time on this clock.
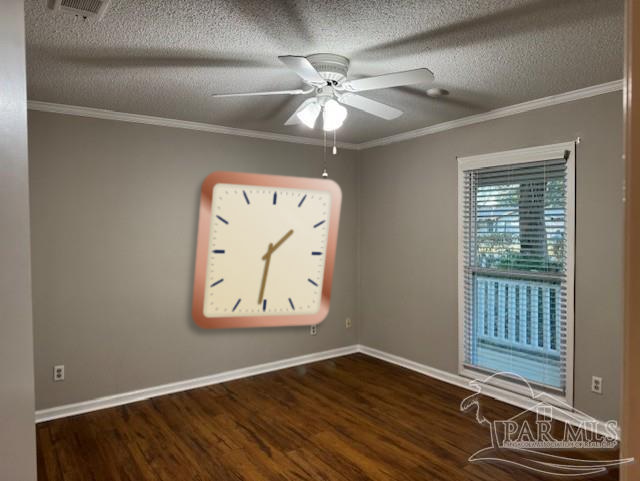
1:31
